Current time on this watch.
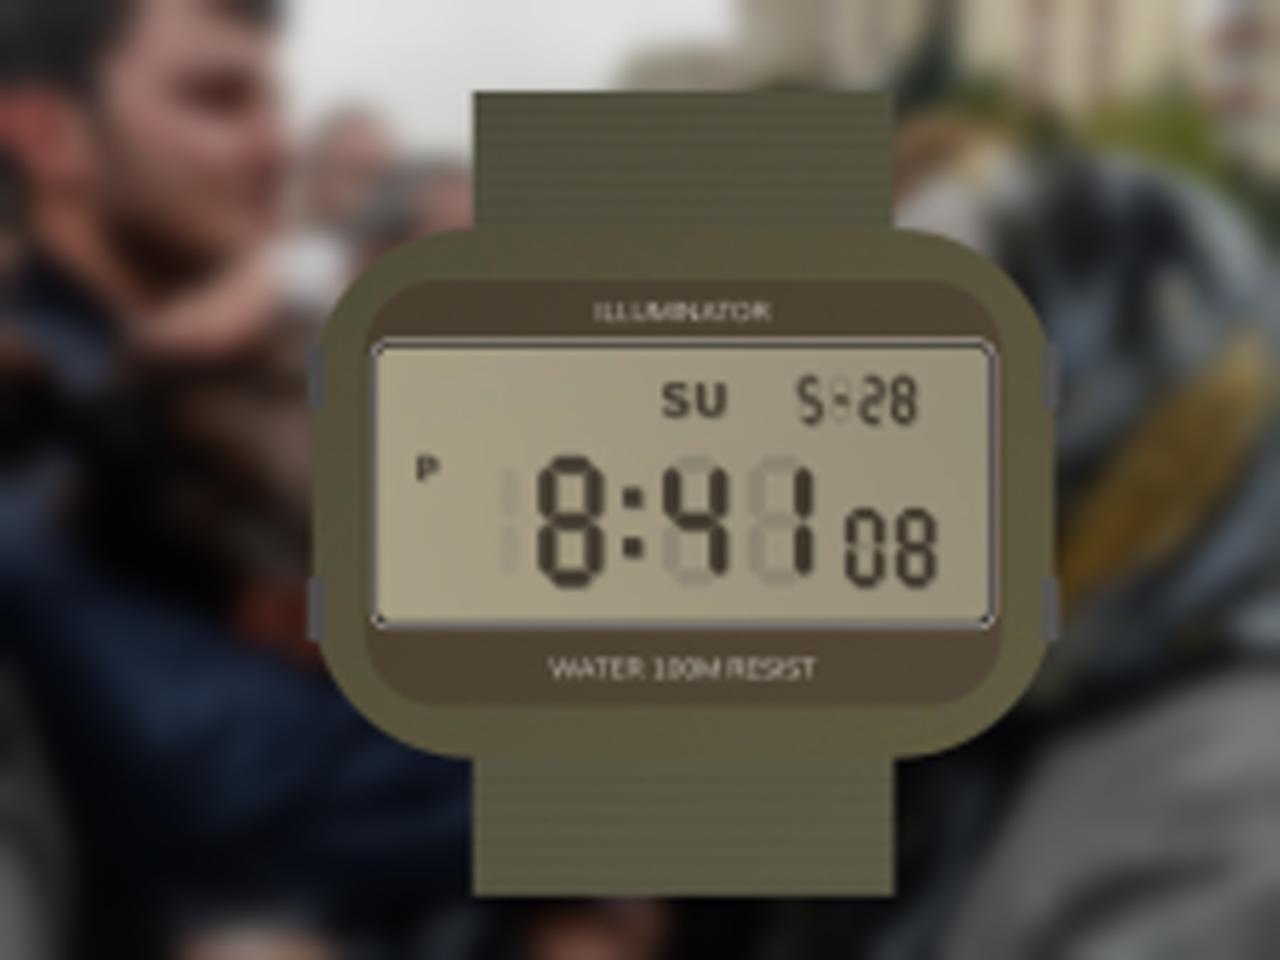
8:41:08
